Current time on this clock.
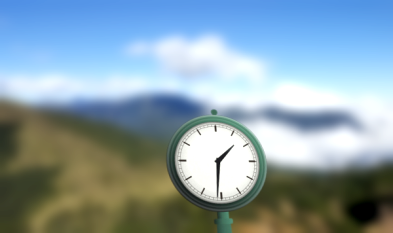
1:31
